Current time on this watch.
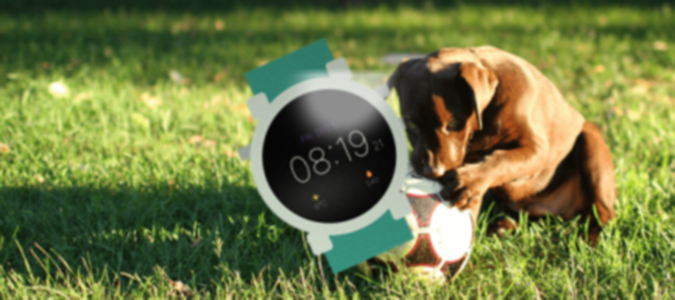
8:19
